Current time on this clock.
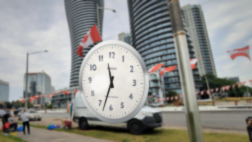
11:33
